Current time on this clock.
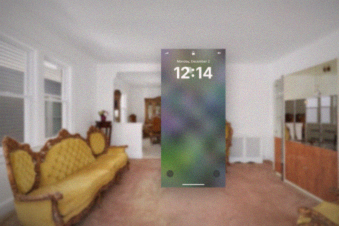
12:14
